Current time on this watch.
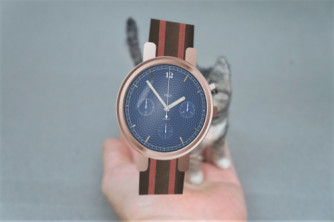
1:53
